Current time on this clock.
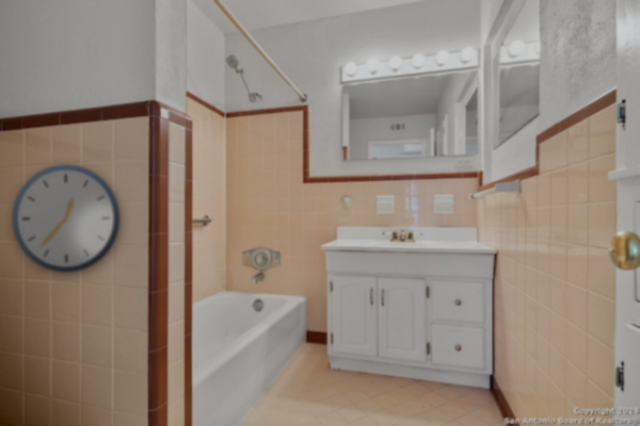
12:37
